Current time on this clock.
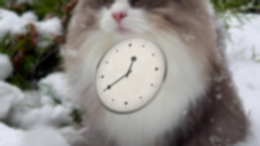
12:40
